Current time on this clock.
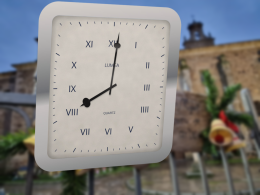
8:01
